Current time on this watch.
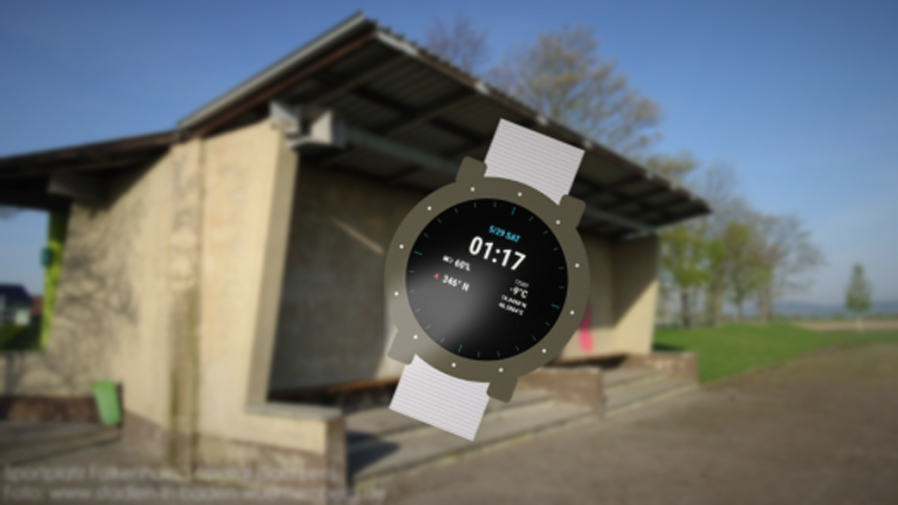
1:17
